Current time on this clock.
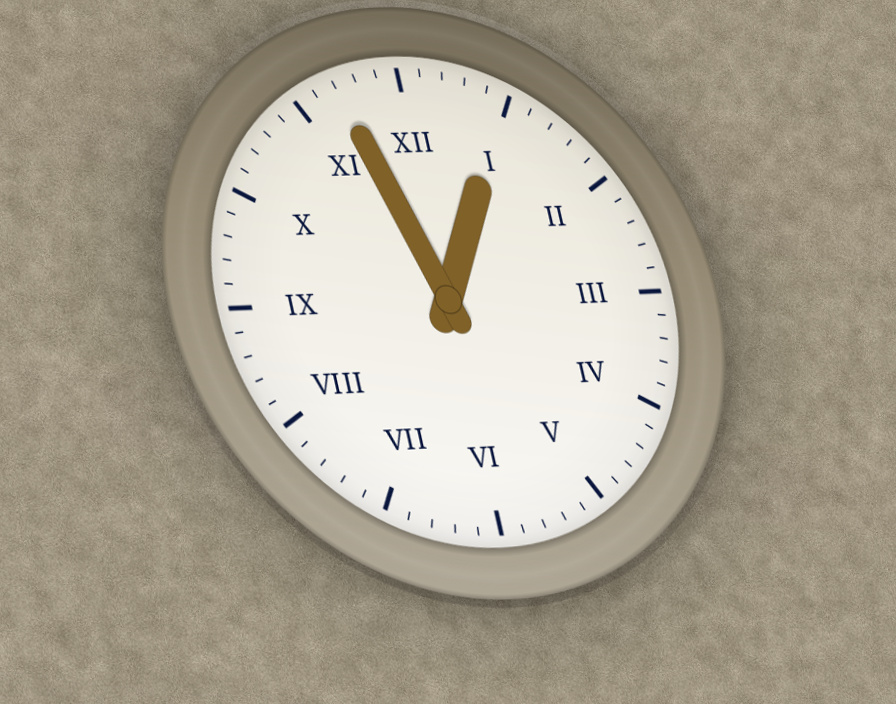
12:57
